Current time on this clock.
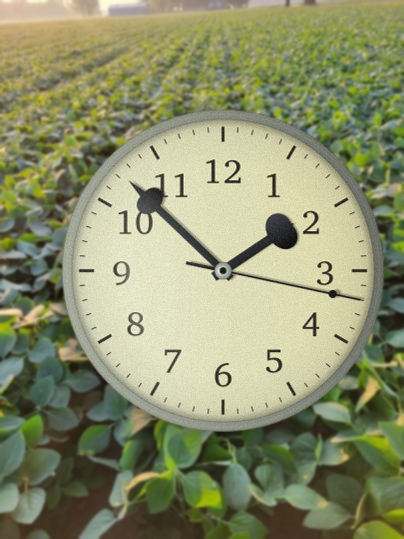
1:52:17
